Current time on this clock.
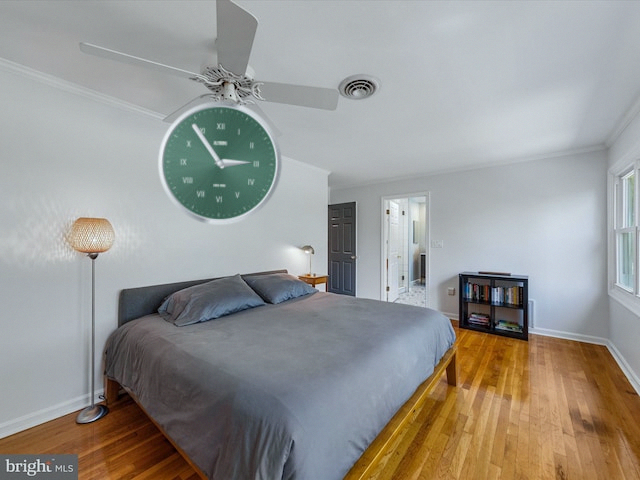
2:54
